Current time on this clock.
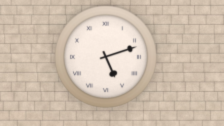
5:12
